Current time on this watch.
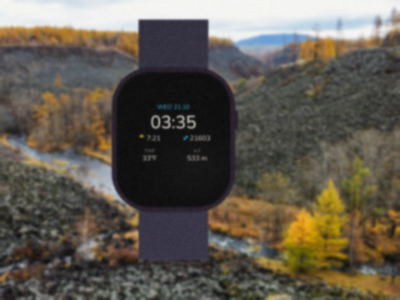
3:35
